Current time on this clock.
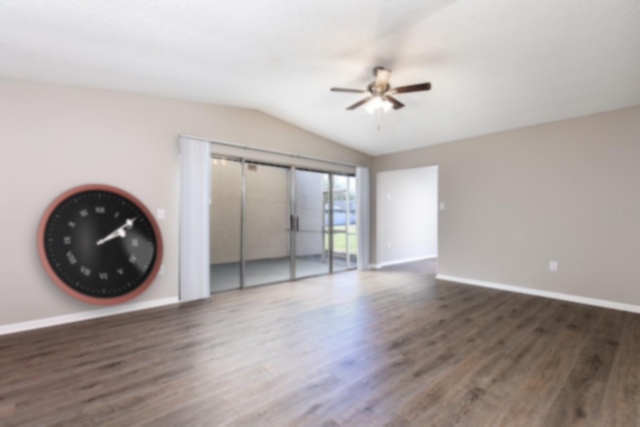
2:09
